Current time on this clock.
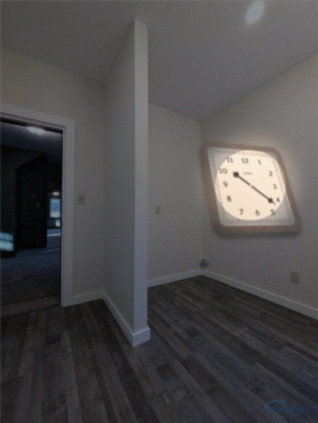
10:22
